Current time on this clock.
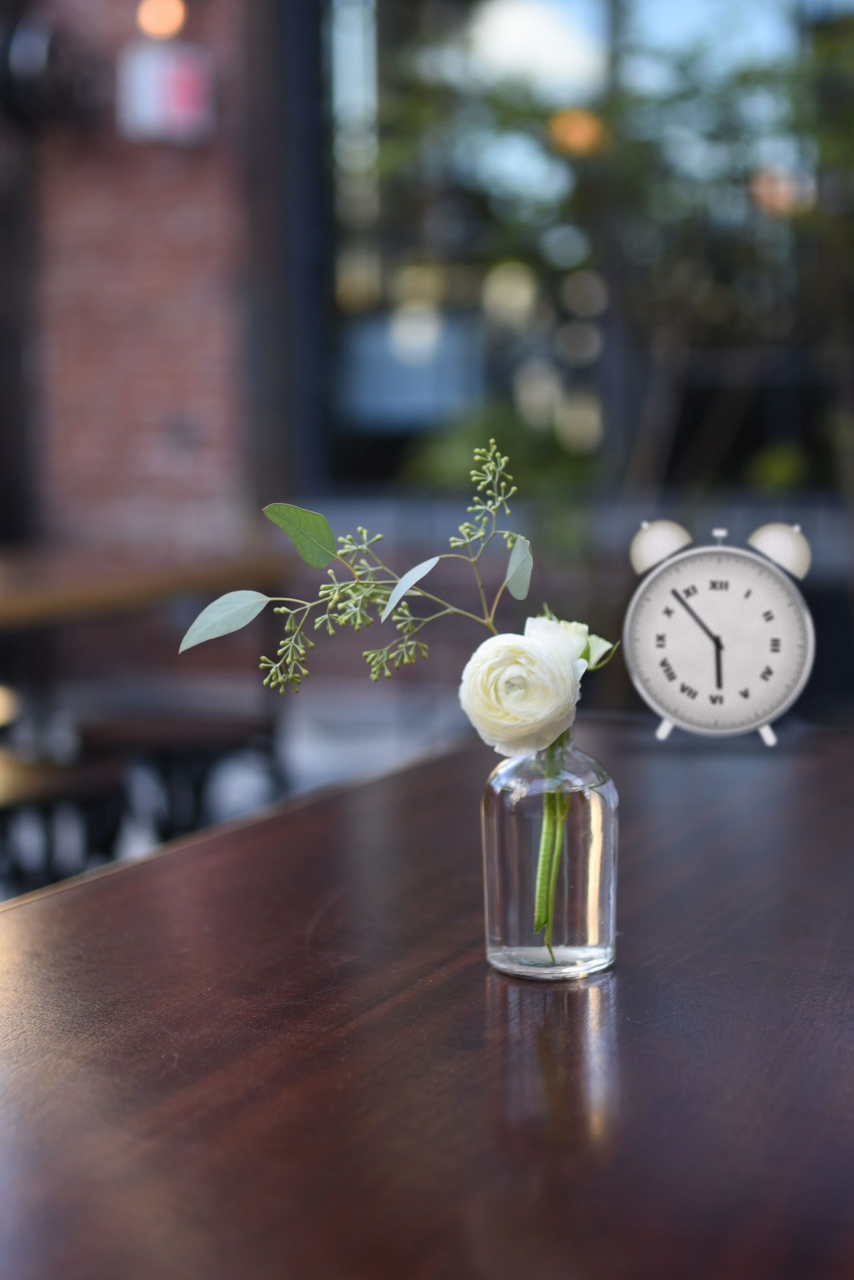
5:53
